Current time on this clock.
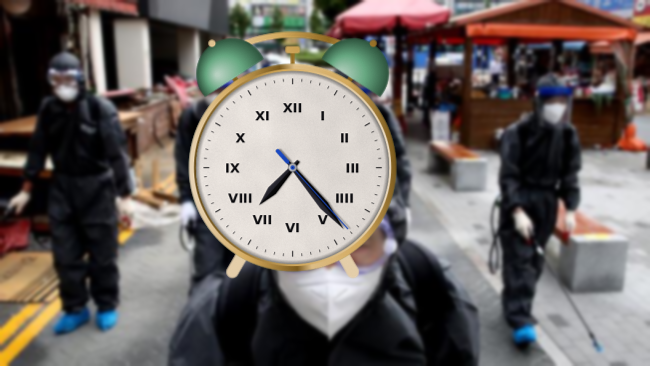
7:23:23
